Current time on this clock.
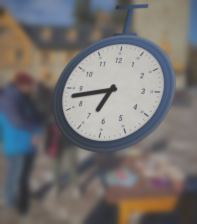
6:43
